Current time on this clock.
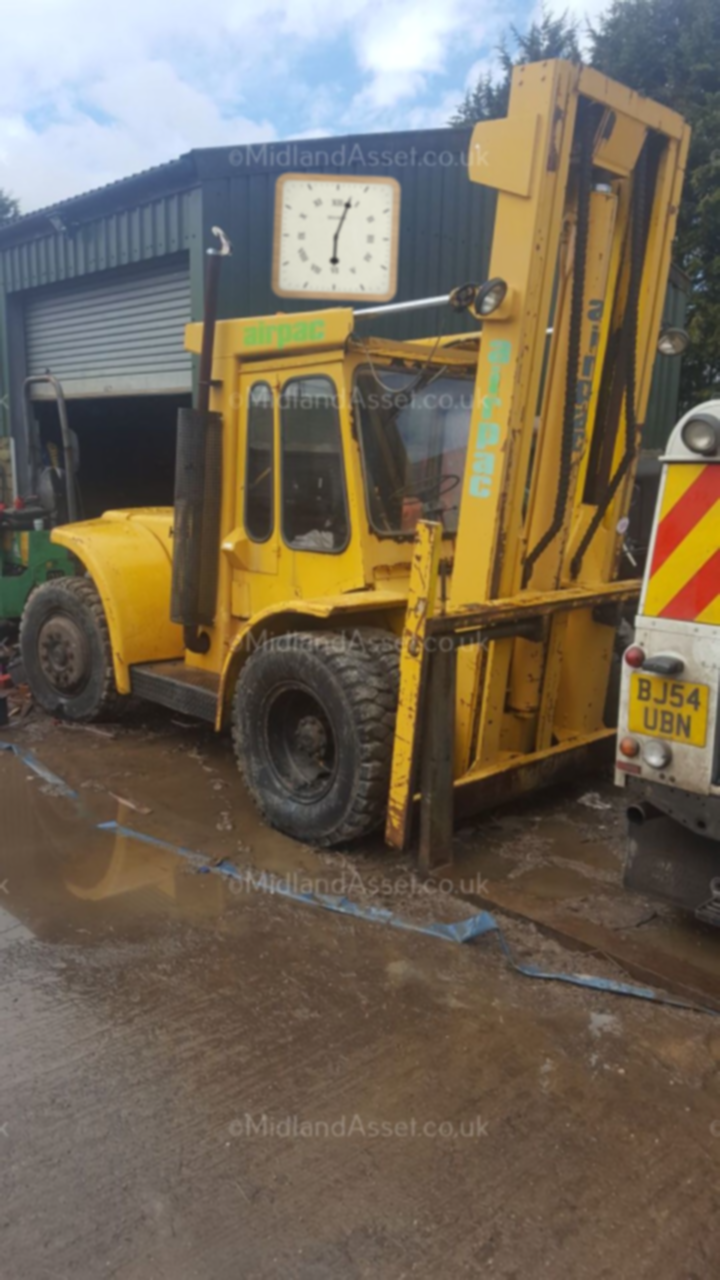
6:03
